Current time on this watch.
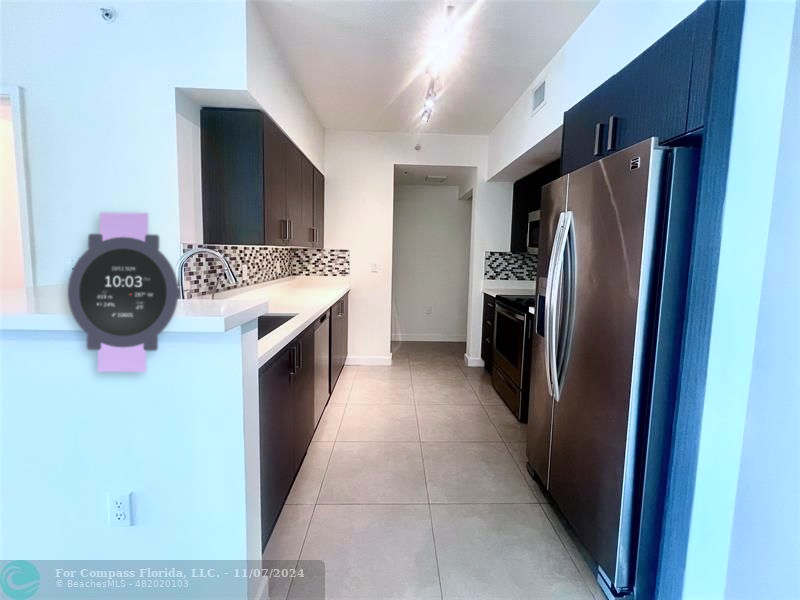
10:03
